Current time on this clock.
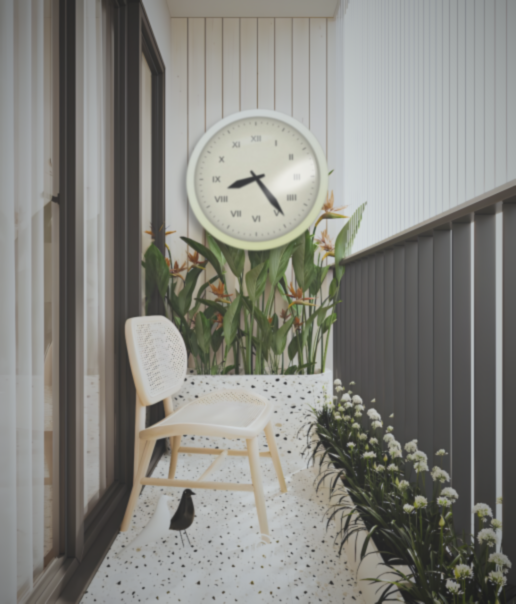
8:24
